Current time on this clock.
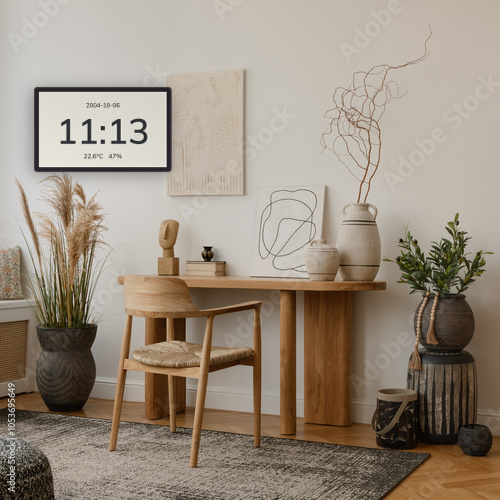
11:13
